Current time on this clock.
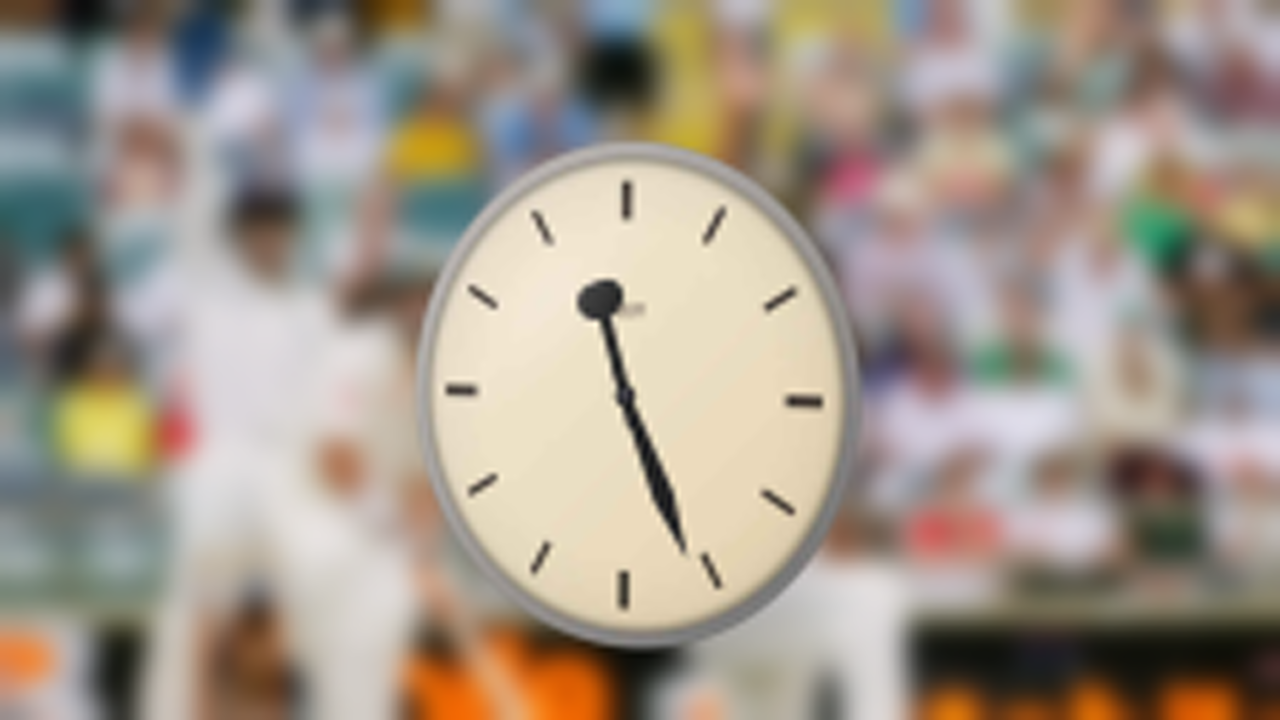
11:26
